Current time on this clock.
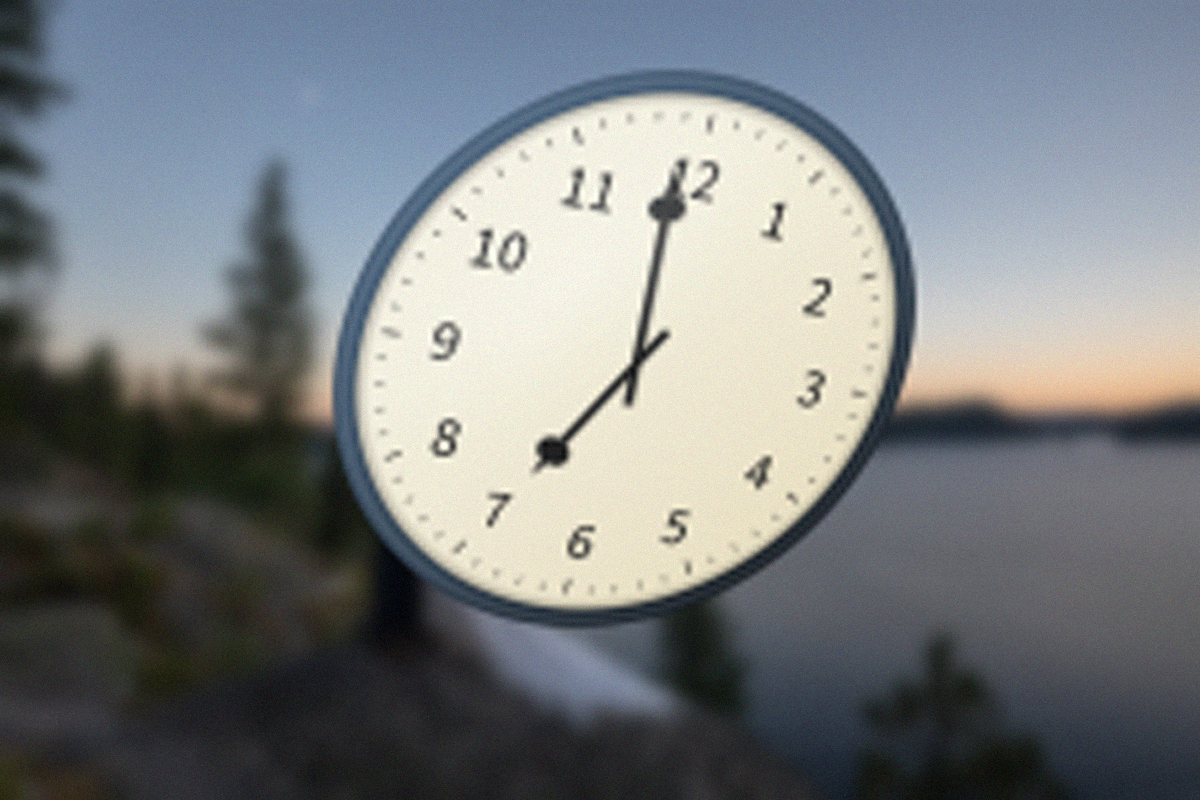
6:59
